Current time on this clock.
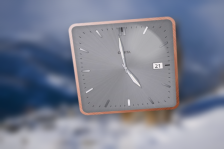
4:59
